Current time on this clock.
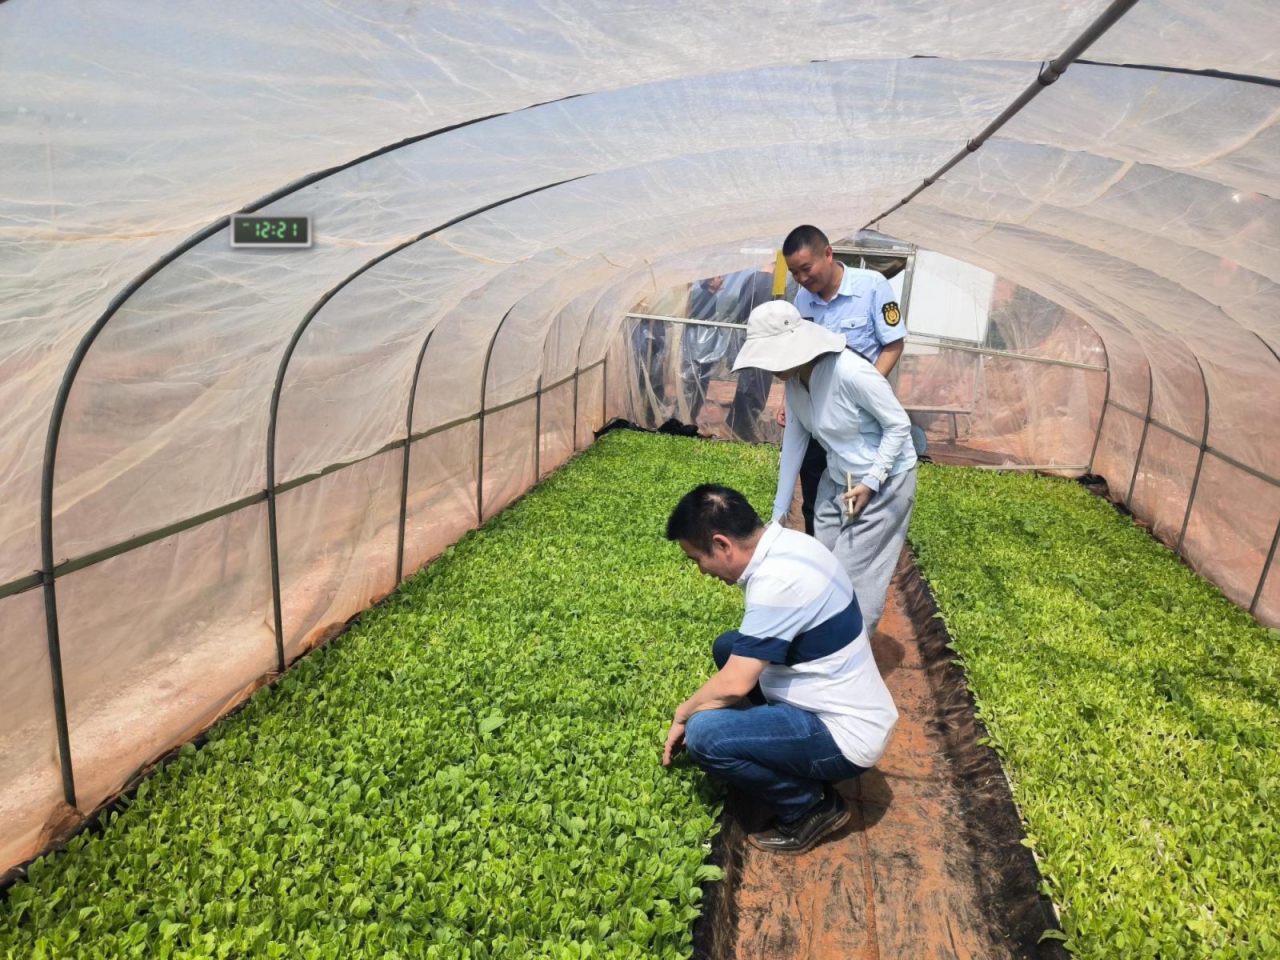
12:21
